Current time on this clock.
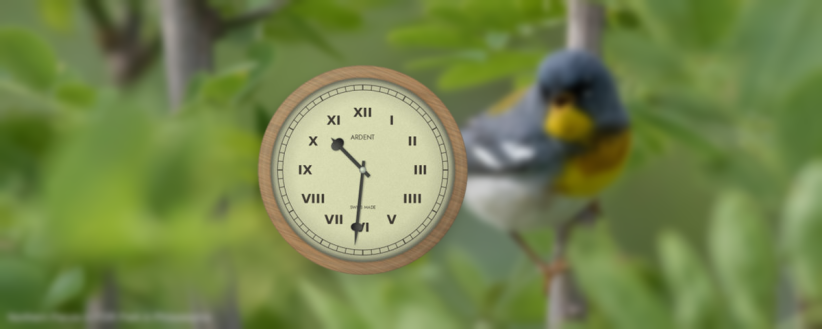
10:31
